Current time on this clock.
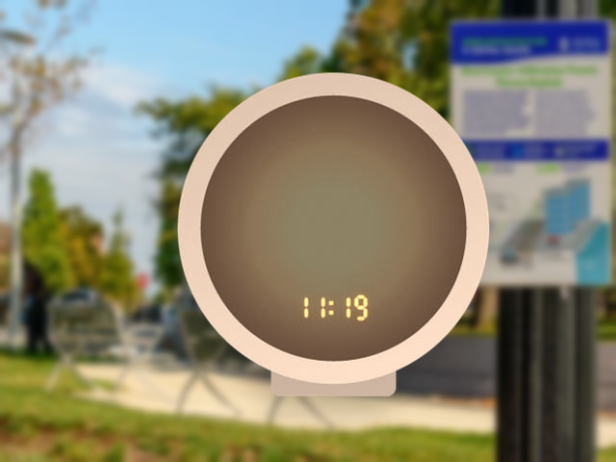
11:19
